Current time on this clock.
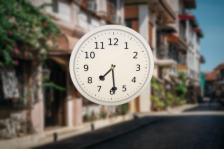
7:29
